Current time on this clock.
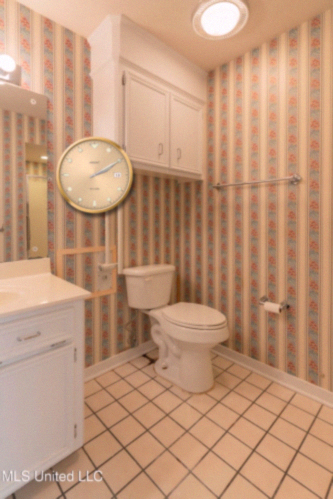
2:10
